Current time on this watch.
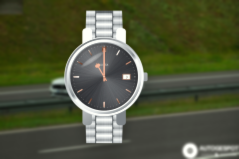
11:00
